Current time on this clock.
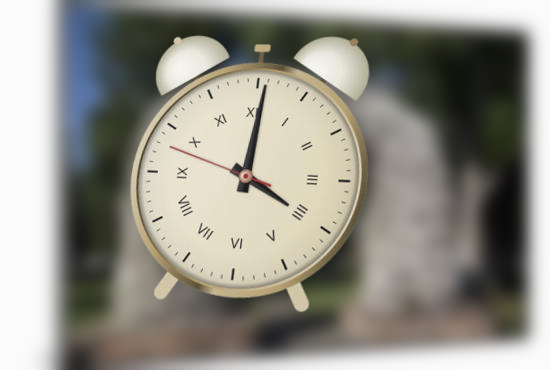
4:00:48
